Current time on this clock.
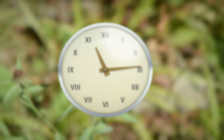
11:14
